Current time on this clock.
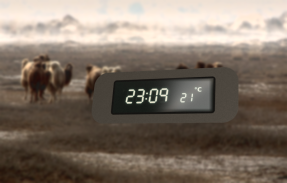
23:09
